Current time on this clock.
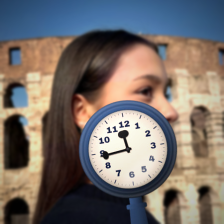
11:44
